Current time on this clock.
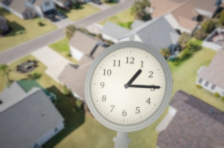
1:15
